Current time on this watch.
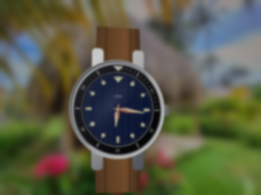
6:16
